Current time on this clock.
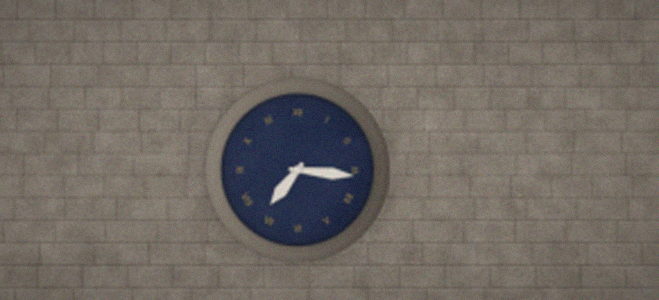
7:16
